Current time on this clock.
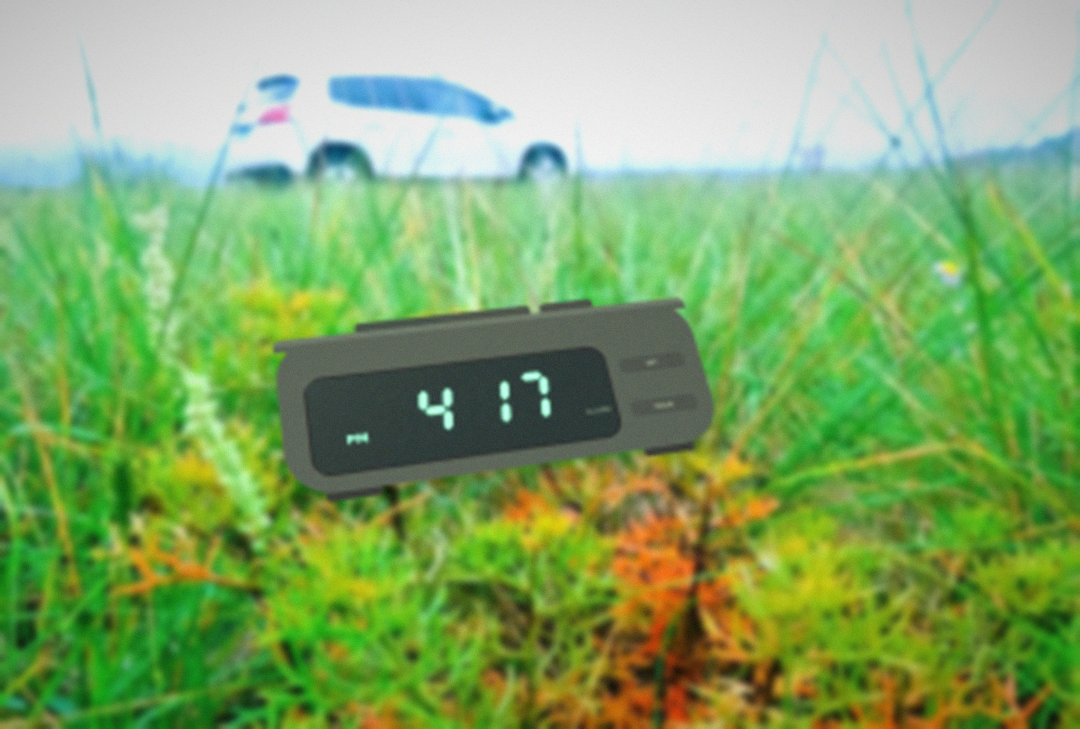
4:17
